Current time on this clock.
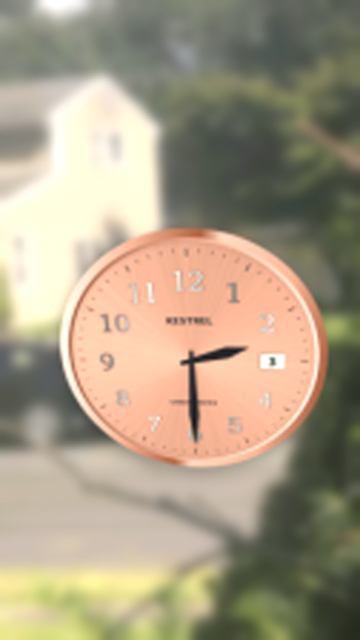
2:30
